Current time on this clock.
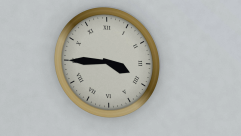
3:45
